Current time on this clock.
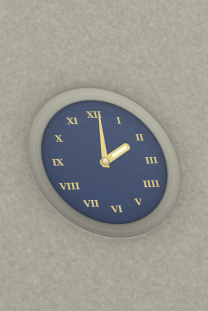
2:01
